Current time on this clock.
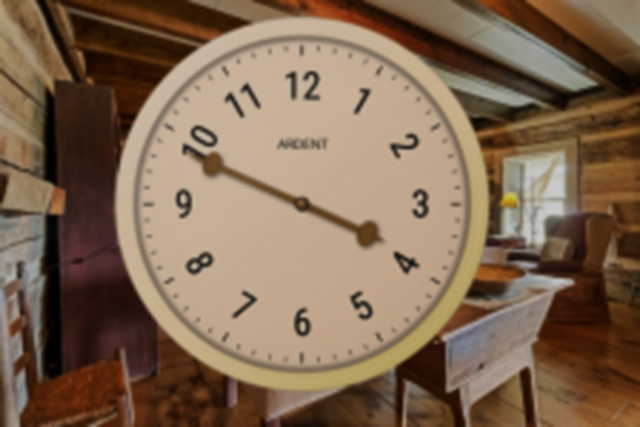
3:49
